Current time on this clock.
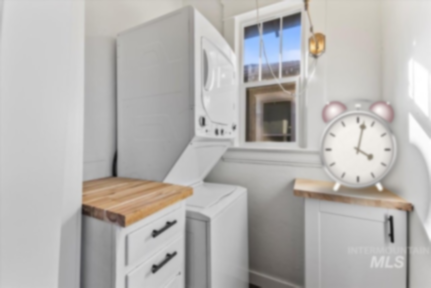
4:02
